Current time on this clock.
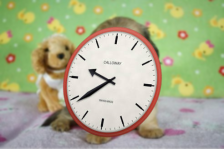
9:39
